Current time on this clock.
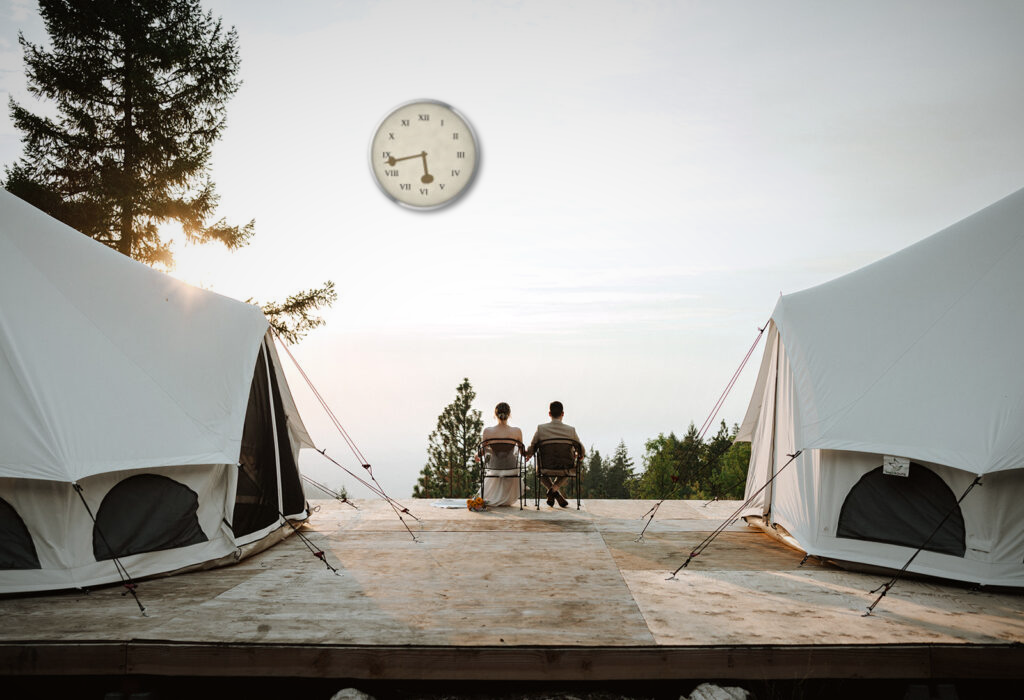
5:43
